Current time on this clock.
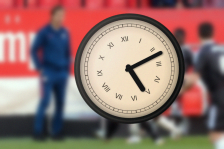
5:12
